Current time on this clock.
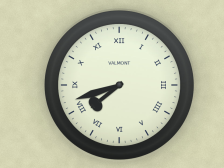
7:42
